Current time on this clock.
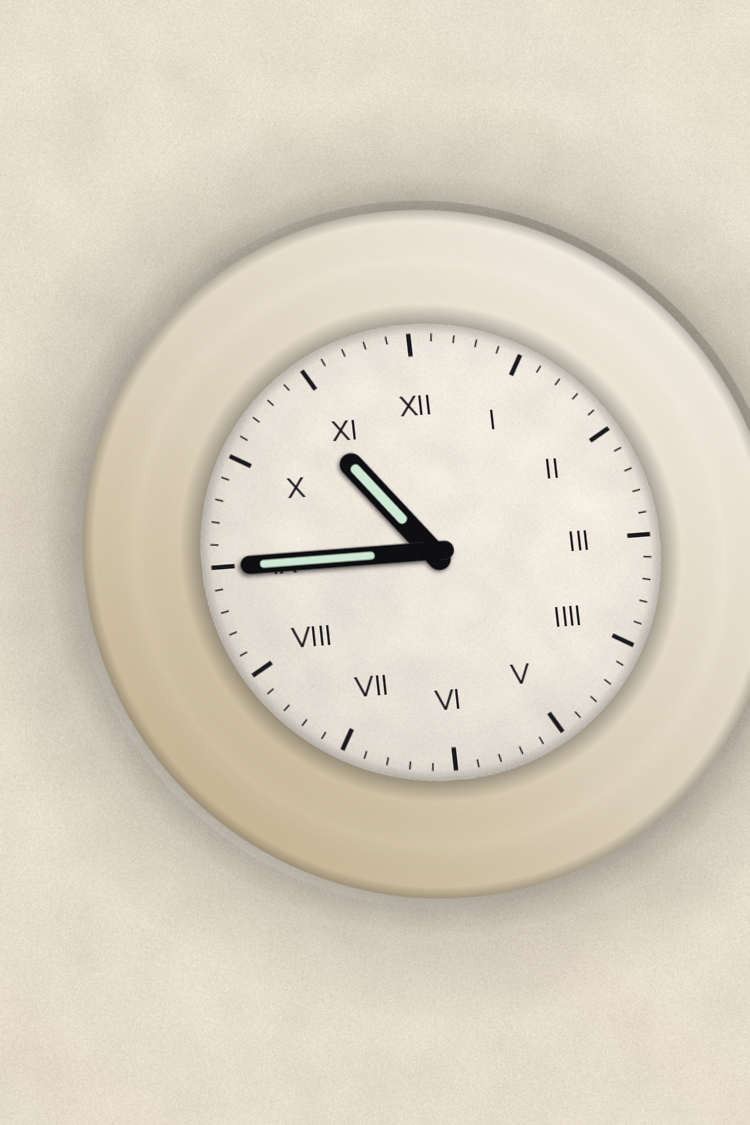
10:45
